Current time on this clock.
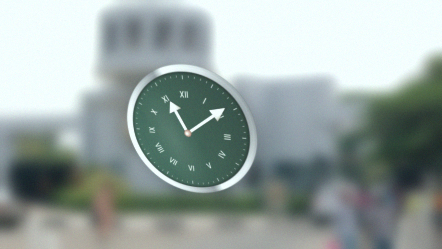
11:09
